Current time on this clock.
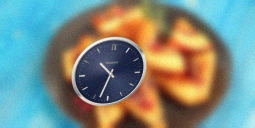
10:33
